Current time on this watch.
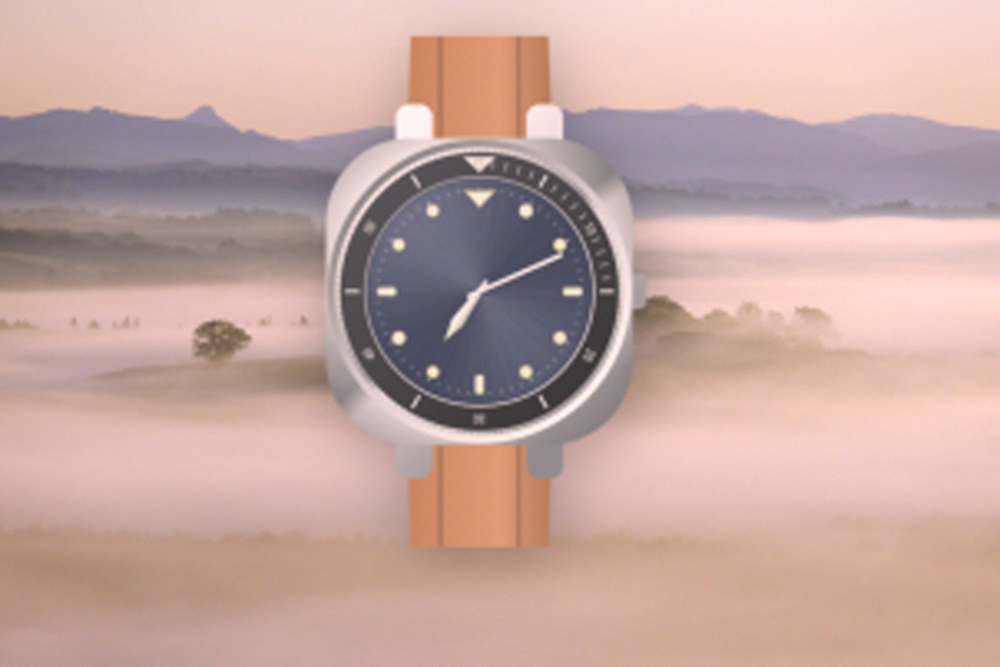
7:11
